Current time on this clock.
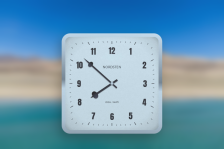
7:52
